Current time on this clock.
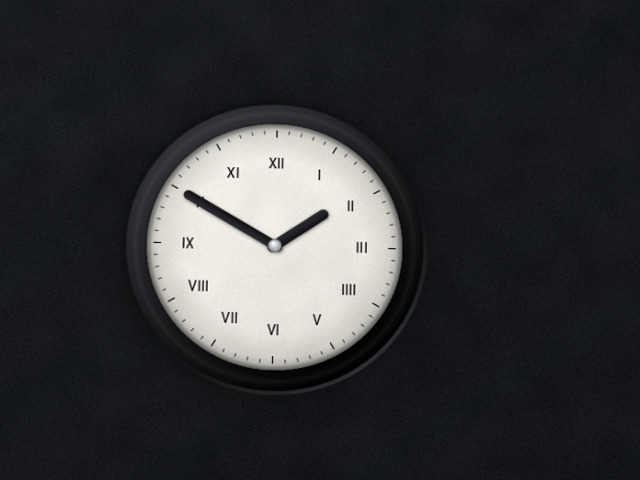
1:50
